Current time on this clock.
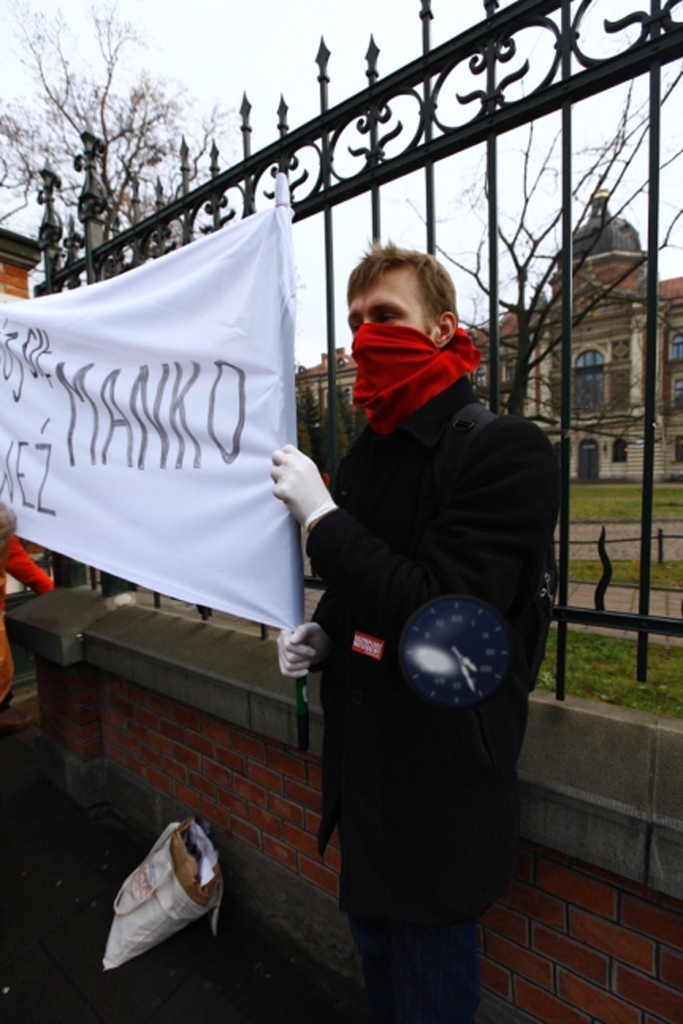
4:26
